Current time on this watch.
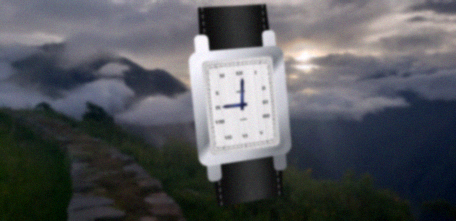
9:01
